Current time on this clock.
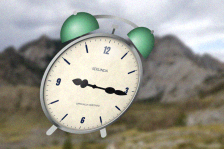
9:16
